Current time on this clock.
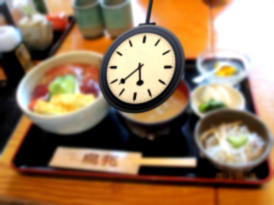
5:38
